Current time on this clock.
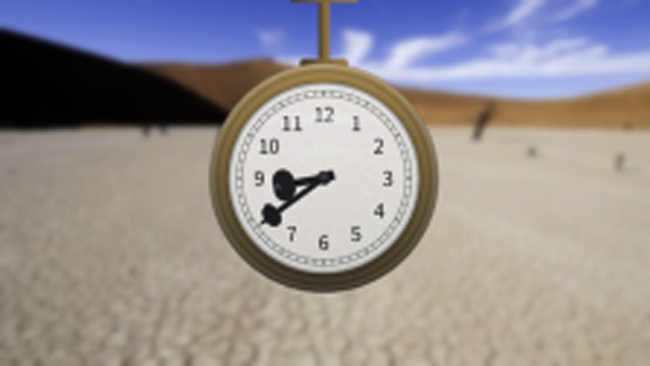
8:39
